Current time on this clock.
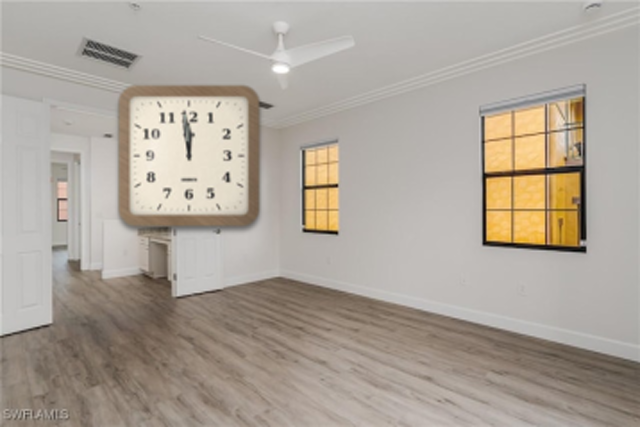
11:59
